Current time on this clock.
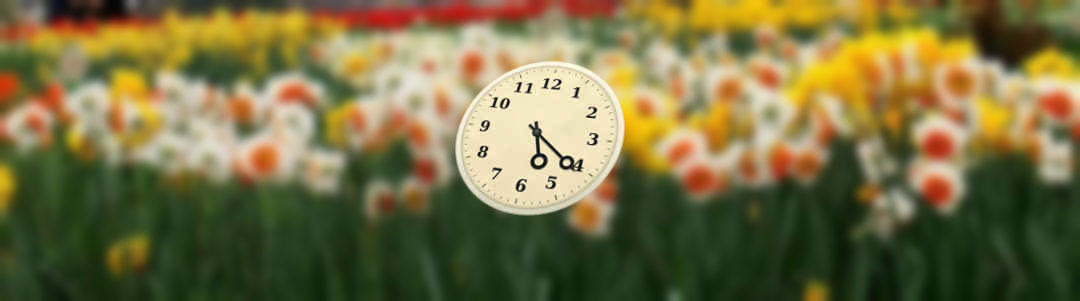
5:21
